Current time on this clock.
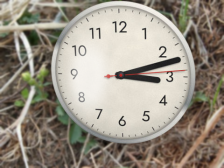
3:12:14
